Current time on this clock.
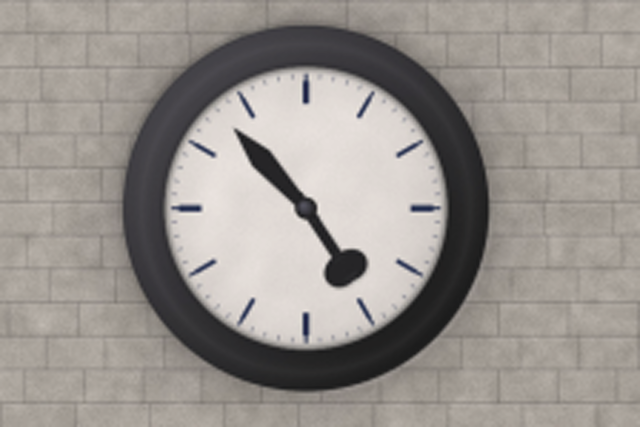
4:53
